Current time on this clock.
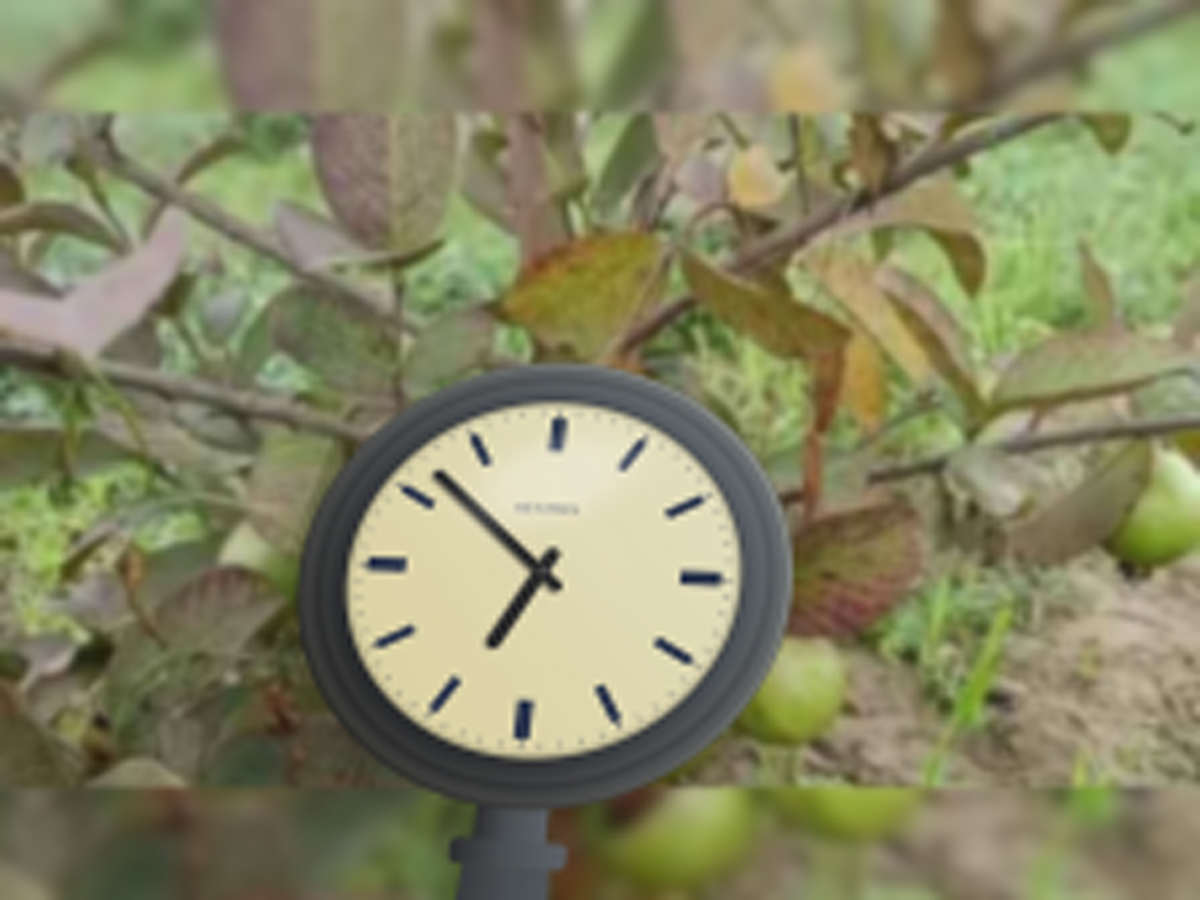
6:52
